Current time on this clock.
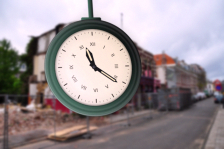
11:21
